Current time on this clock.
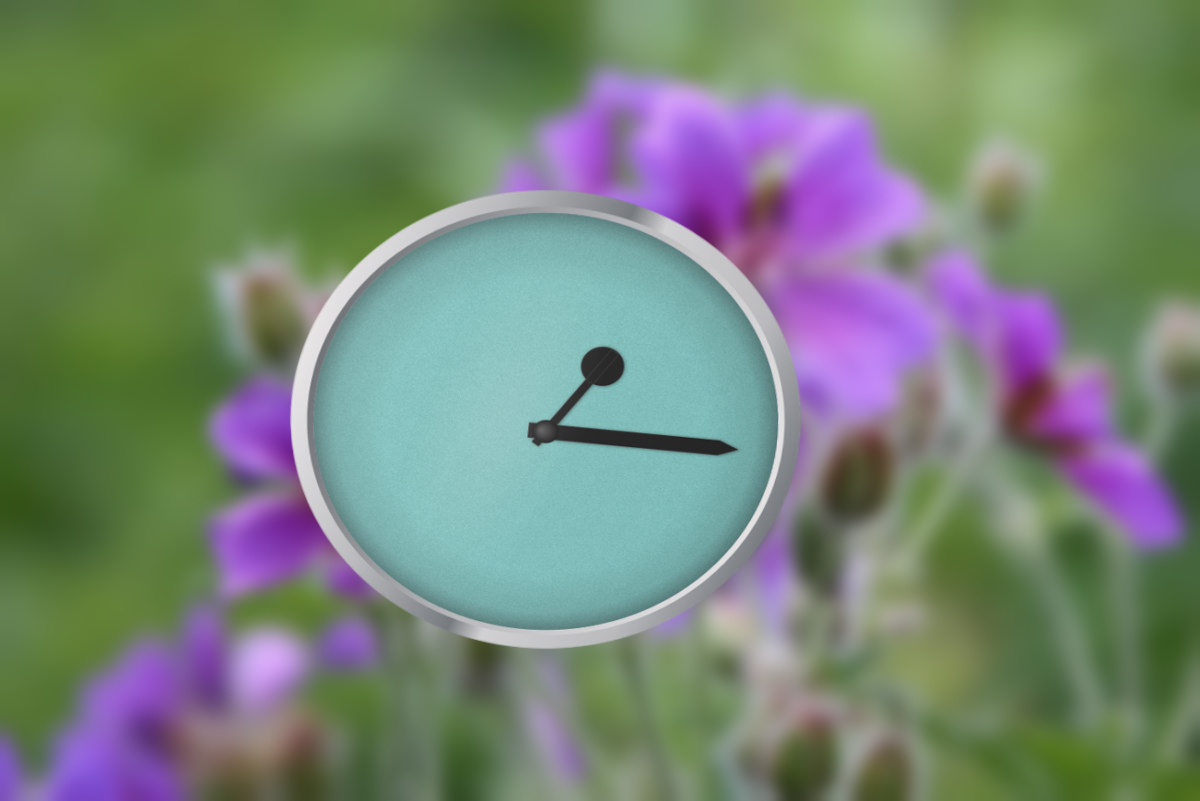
1:16
